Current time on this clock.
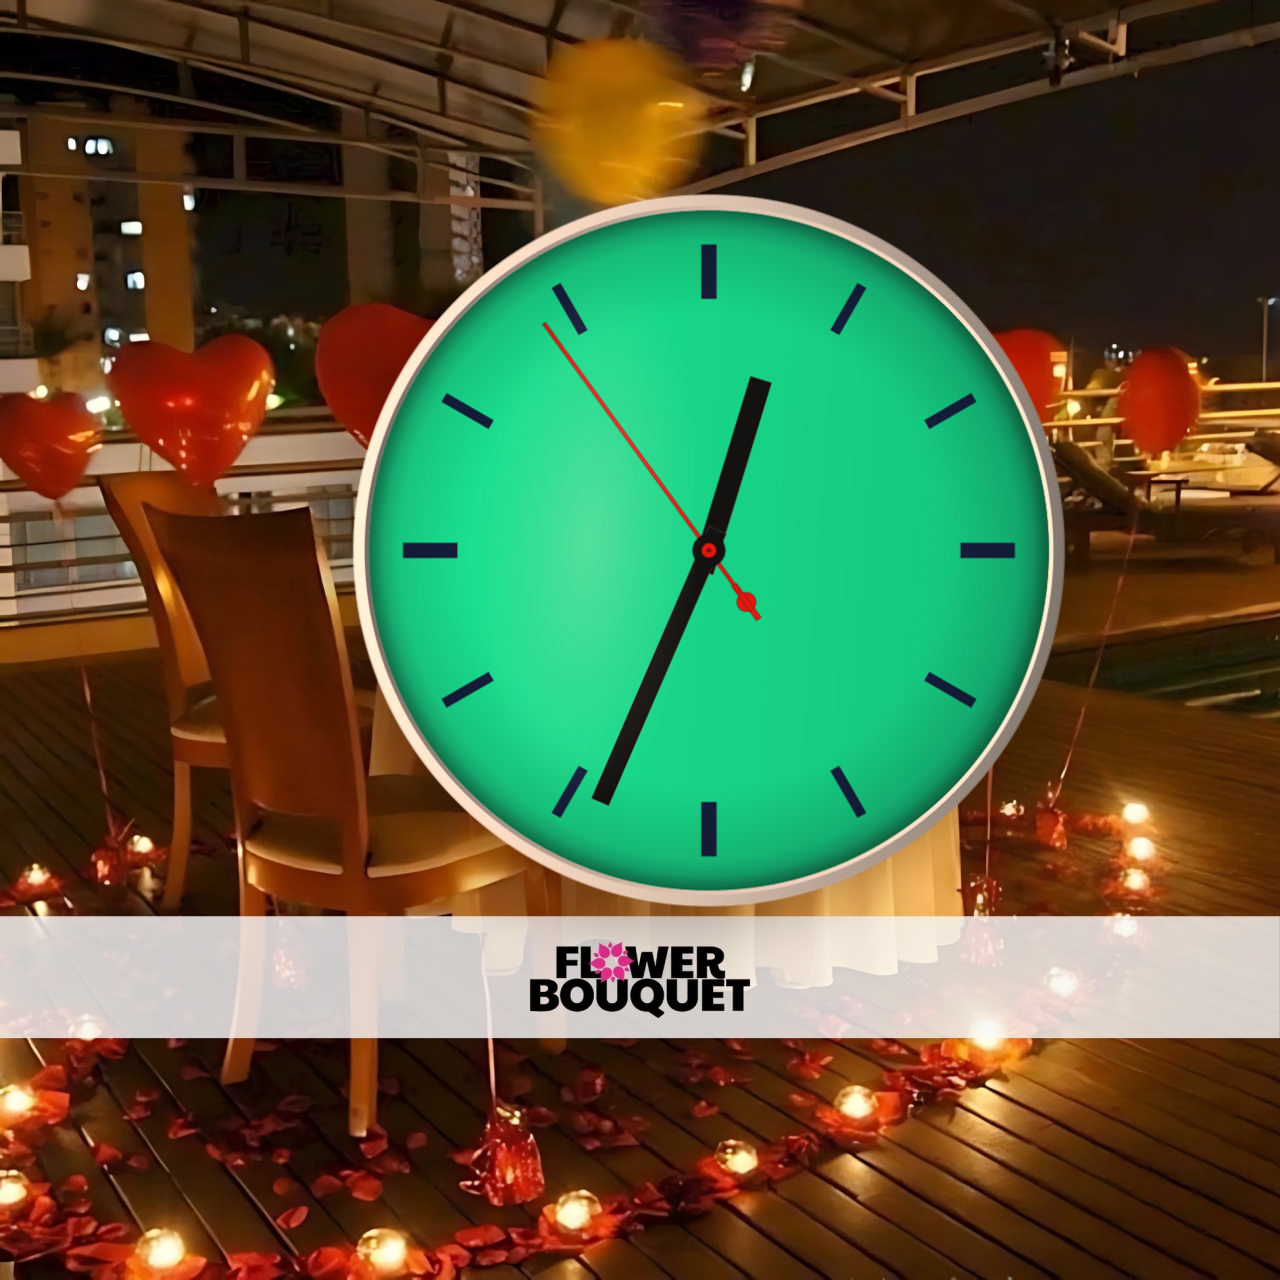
12:33:54
